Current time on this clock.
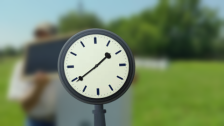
1:39
